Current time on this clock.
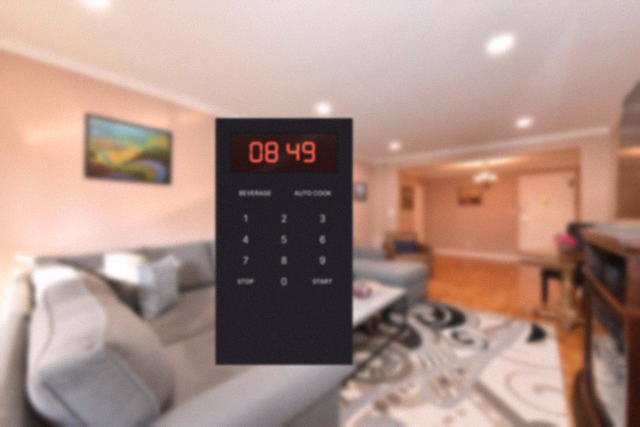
8:49
